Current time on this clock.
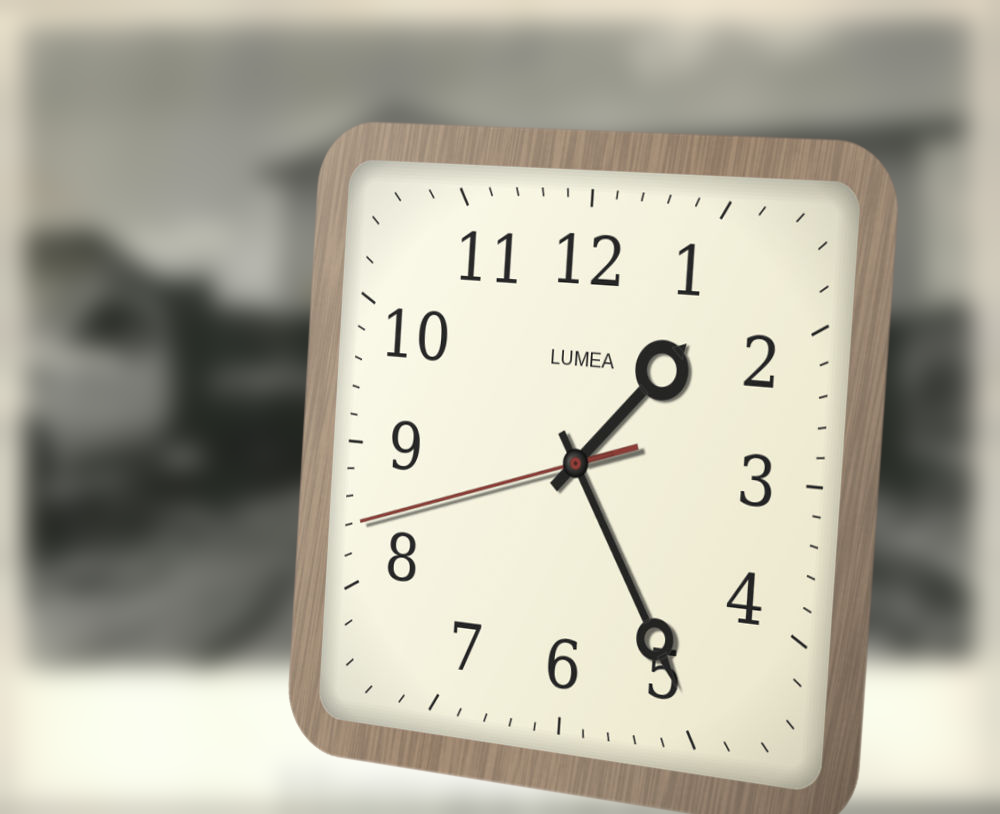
1:24:42
